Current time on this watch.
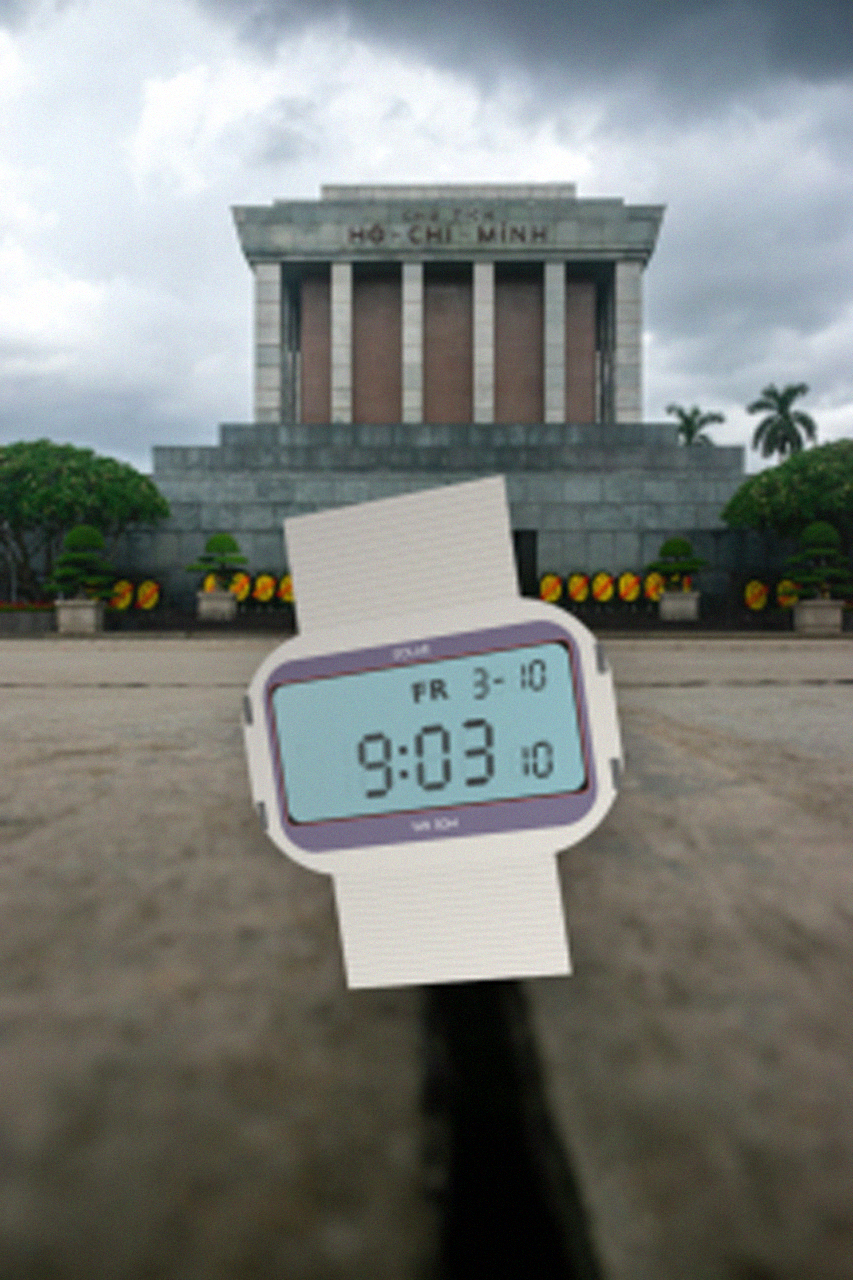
9:03:10
